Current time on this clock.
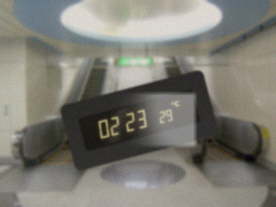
2:23
